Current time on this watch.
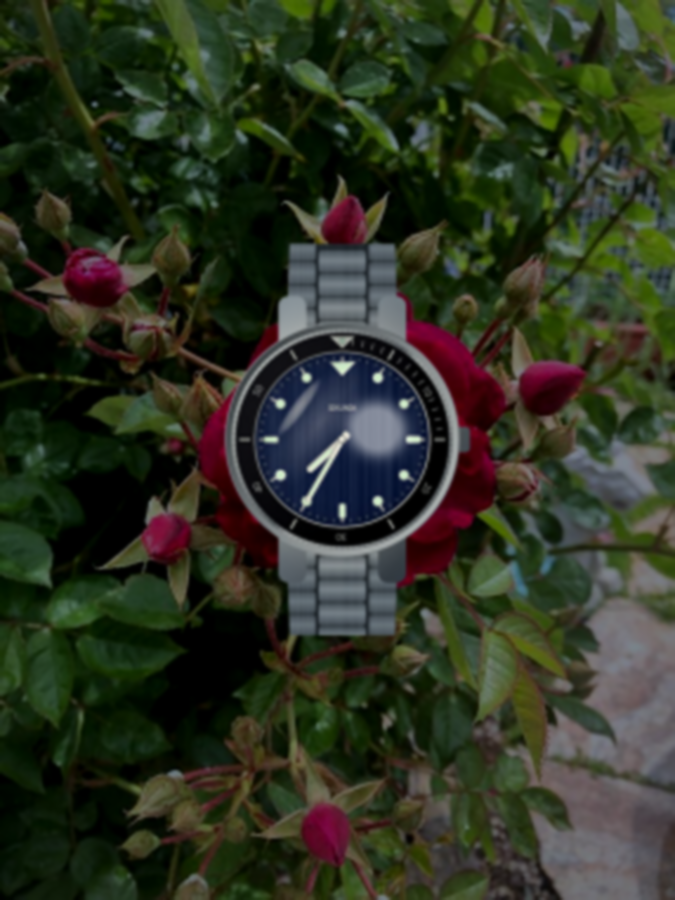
7:35
